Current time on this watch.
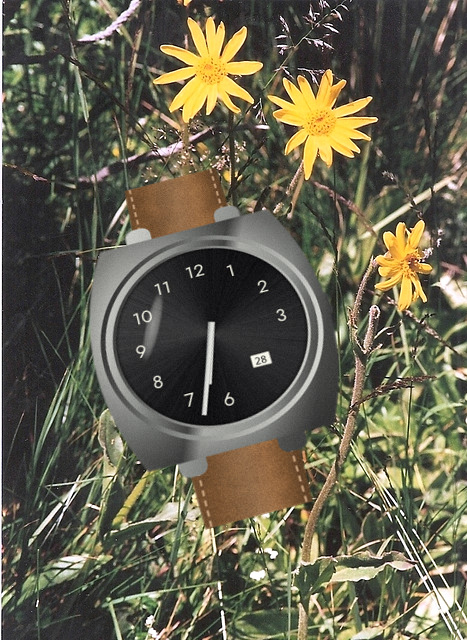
6:33
